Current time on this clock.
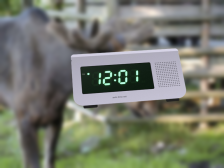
12:01
